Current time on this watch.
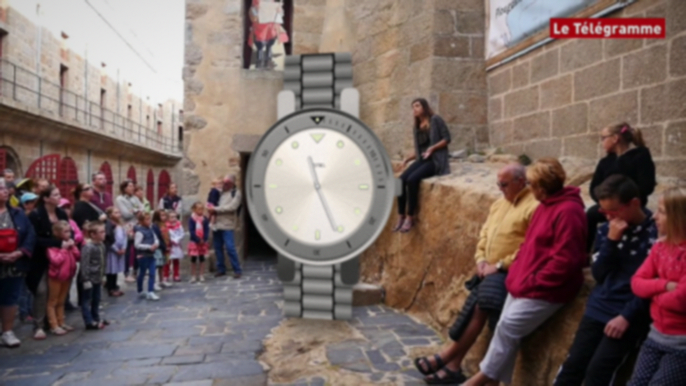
11:26
